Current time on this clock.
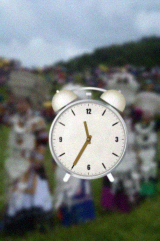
11:35
